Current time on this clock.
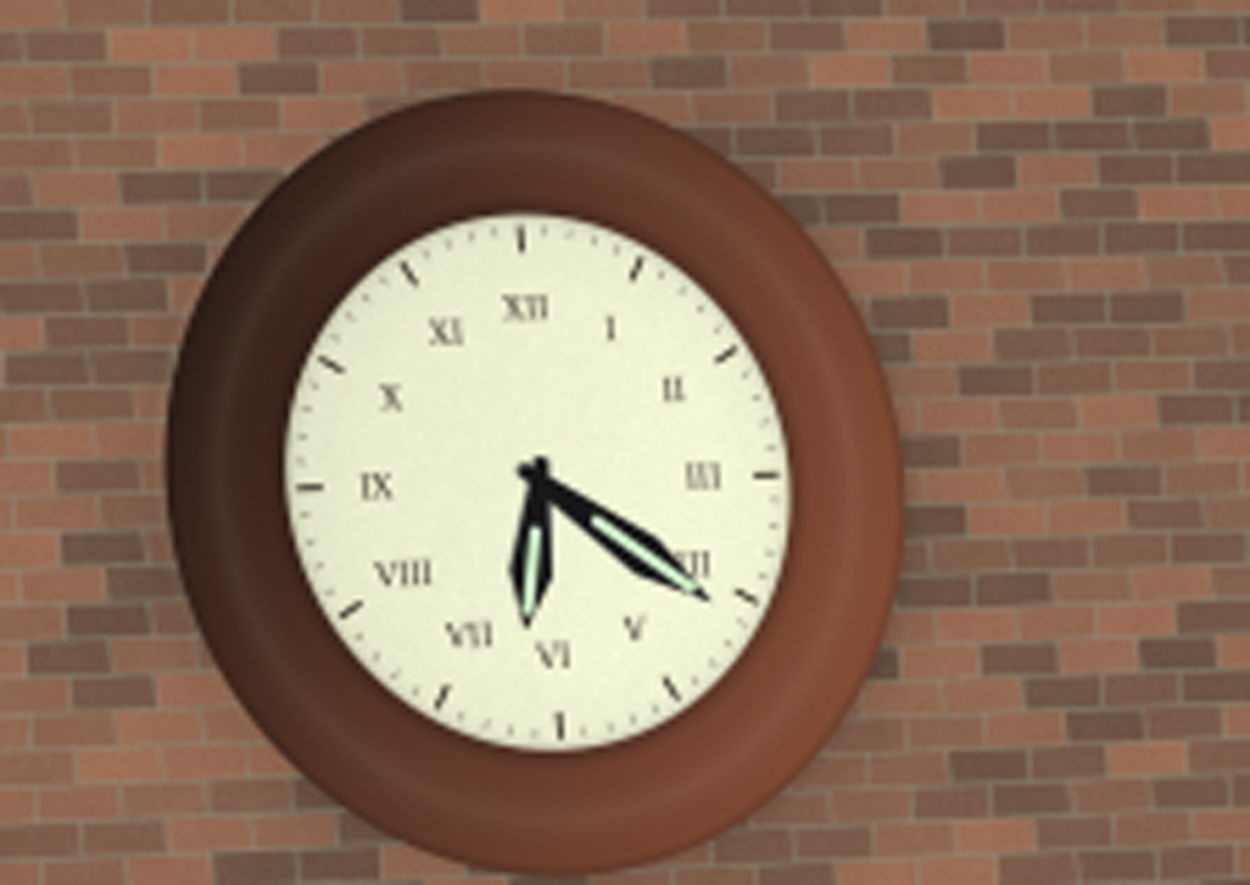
6:21
